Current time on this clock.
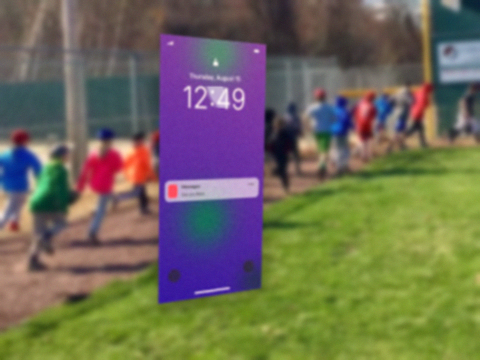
12:49
